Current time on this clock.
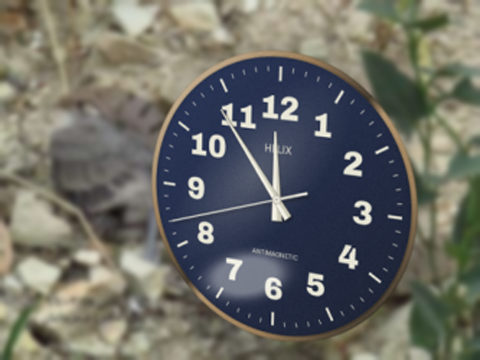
11:53:42
